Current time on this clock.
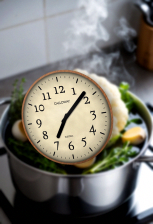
7:08
